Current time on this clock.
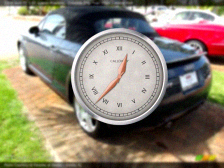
12:37
